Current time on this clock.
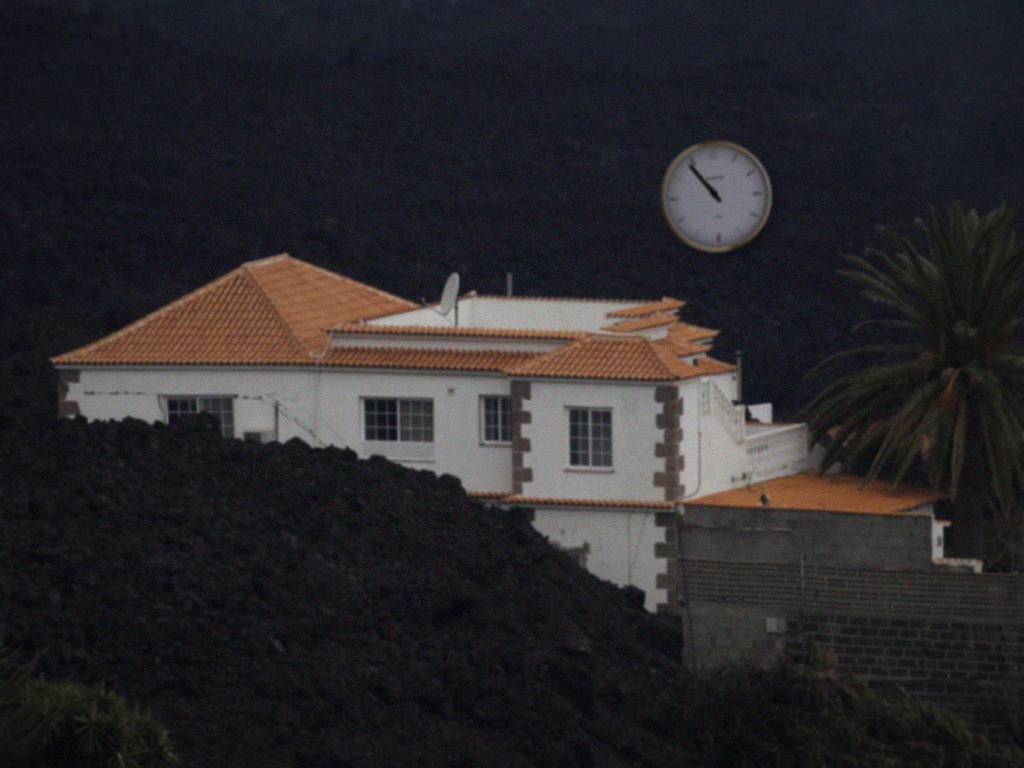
10:54
